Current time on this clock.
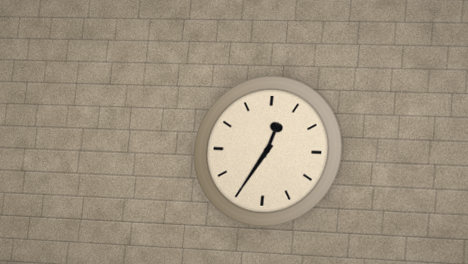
12:35
